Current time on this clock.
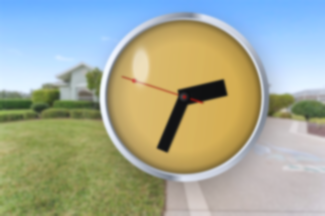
2:33:48
